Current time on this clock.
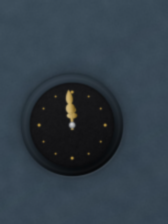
11:59
